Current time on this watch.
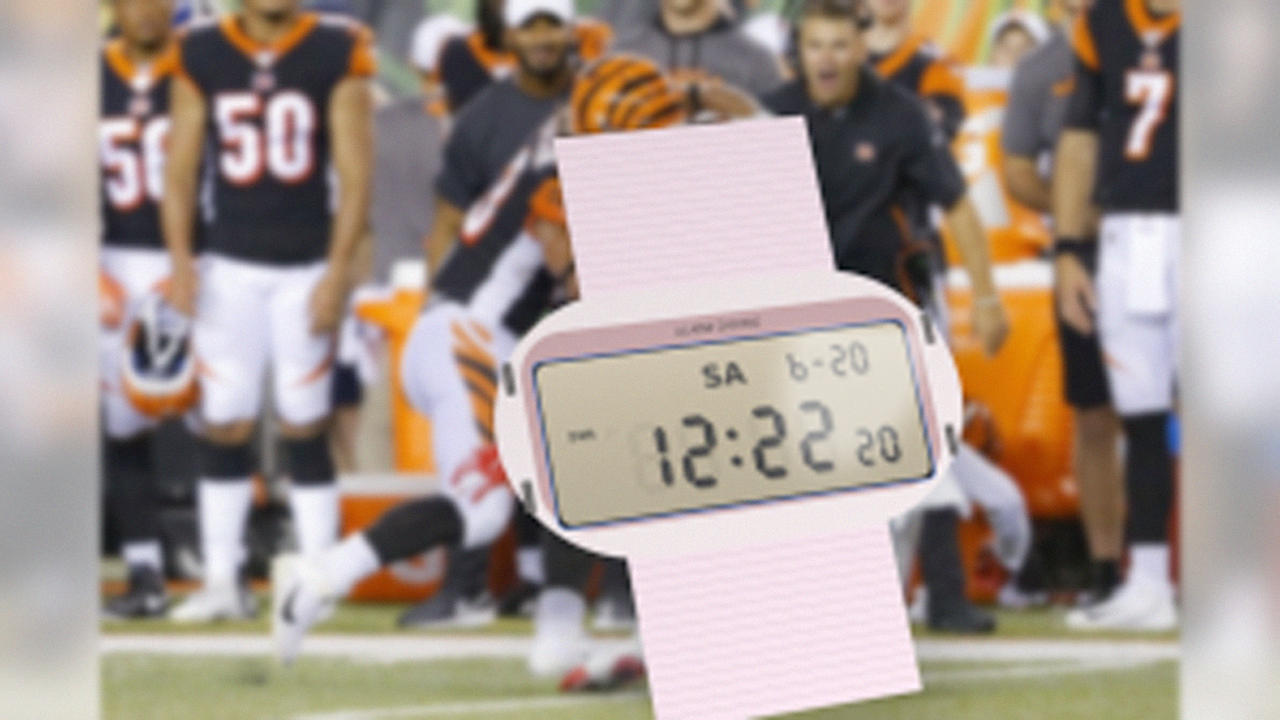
12:22:20
